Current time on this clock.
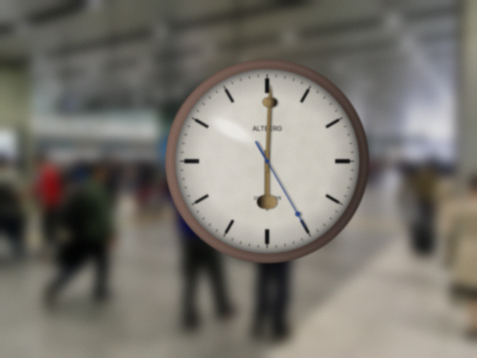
6:00:25
